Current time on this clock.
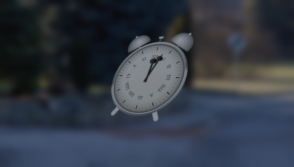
12:03
